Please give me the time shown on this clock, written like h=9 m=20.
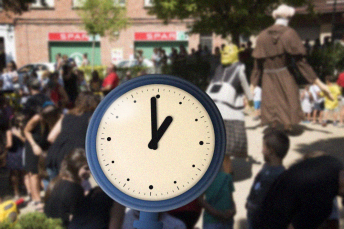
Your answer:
h=12 m=59
